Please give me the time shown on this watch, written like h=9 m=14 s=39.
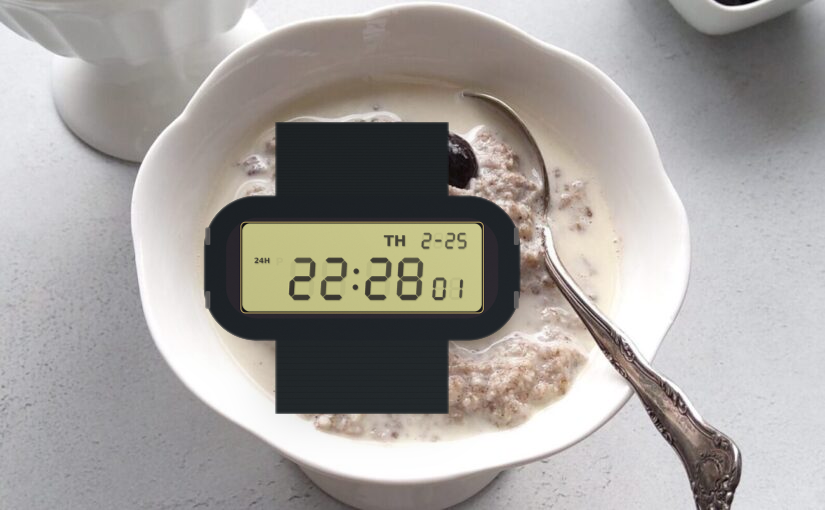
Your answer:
h=22 m=28 s=1
